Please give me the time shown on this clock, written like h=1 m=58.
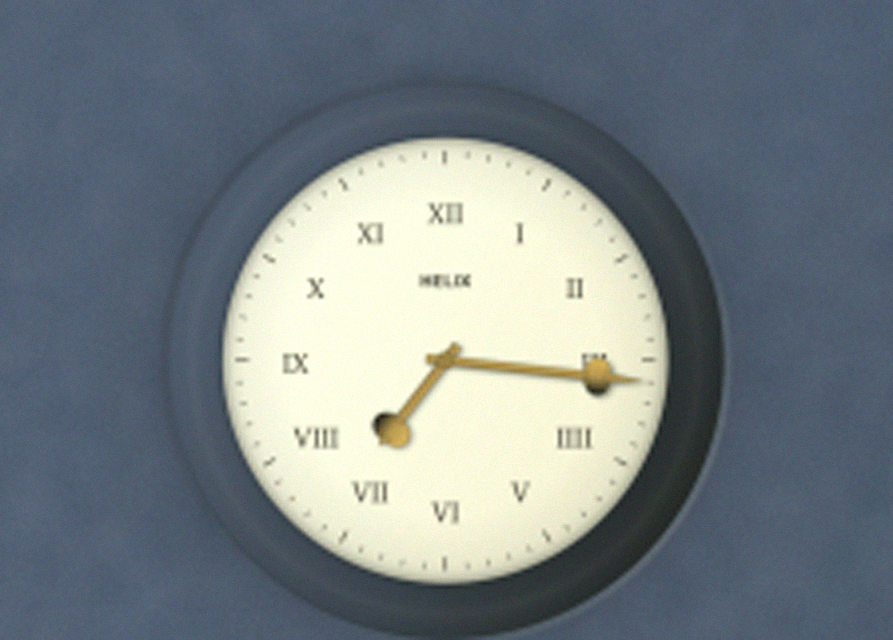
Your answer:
h=7 m=16
